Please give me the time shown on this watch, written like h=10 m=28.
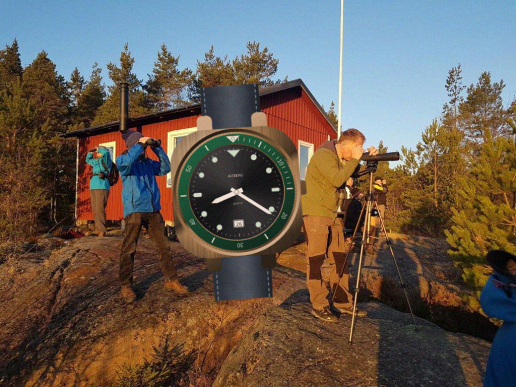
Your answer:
h=8 m=21
